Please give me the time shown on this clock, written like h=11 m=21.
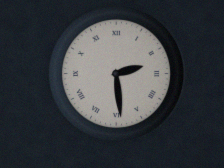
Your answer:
h=2 m=29
